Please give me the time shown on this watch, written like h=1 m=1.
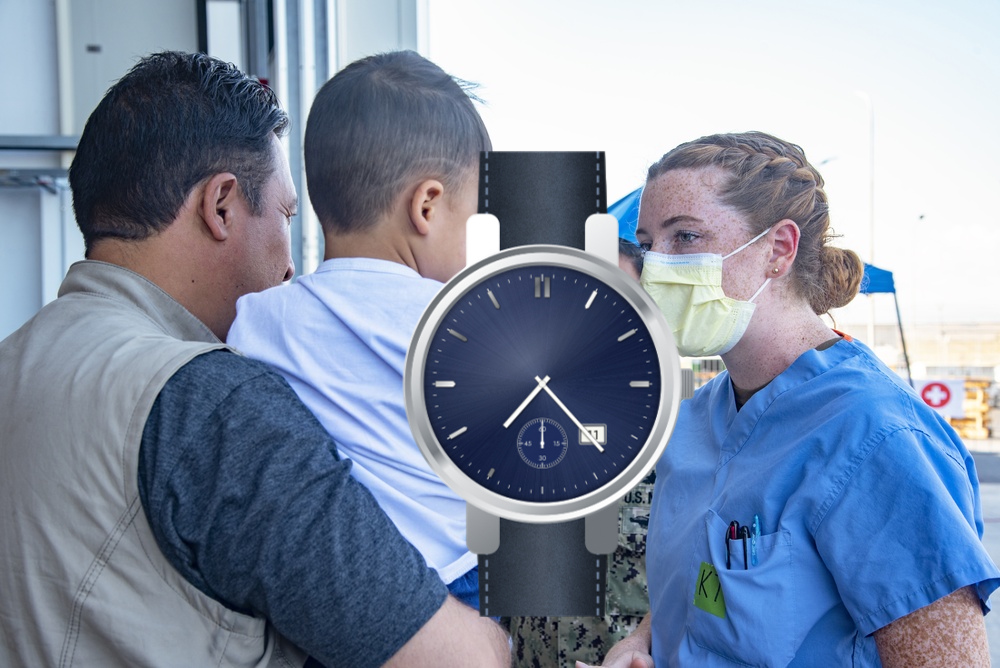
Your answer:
h=7 m=23
